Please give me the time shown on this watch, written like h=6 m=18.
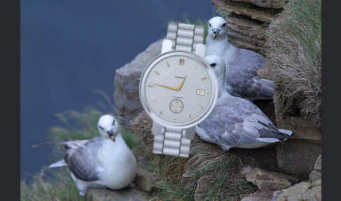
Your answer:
h=12 m=46
